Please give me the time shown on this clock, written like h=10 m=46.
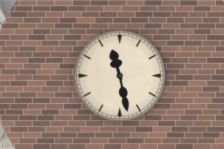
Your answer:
h=11 m=28
